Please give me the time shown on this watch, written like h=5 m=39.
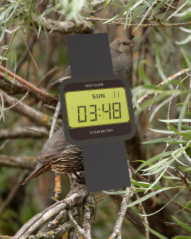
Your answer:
h=3 m=48
